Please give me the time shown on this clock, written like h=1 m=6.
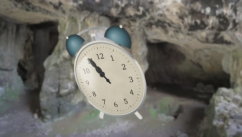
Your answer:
h=10 m=55
